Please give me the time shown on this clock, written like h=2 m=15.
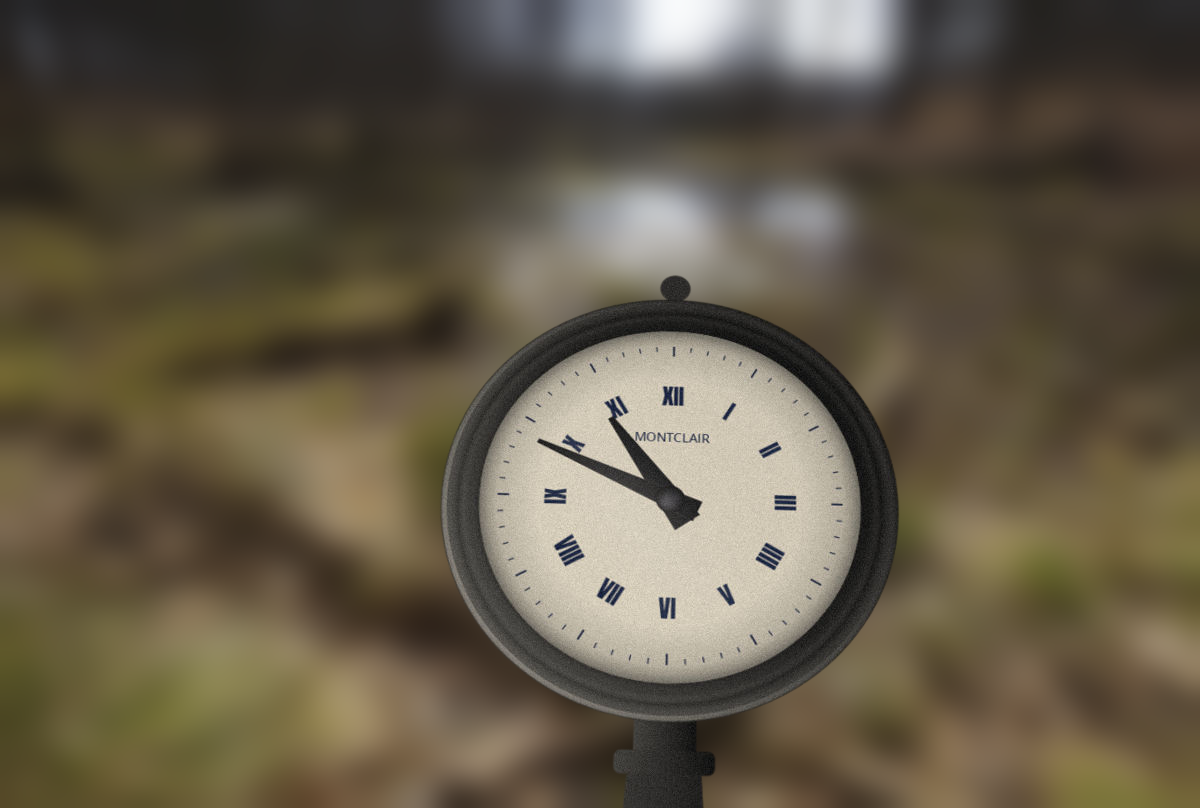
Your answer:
h=10 m=49
